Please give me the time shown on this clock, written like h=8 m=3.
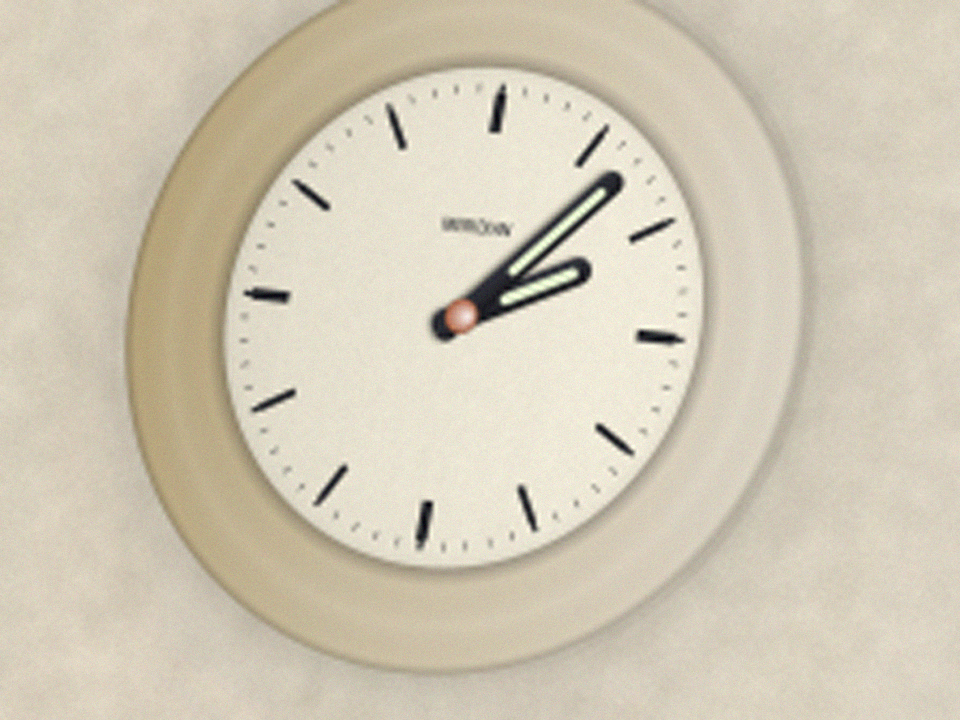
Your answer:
h=2 m=7
